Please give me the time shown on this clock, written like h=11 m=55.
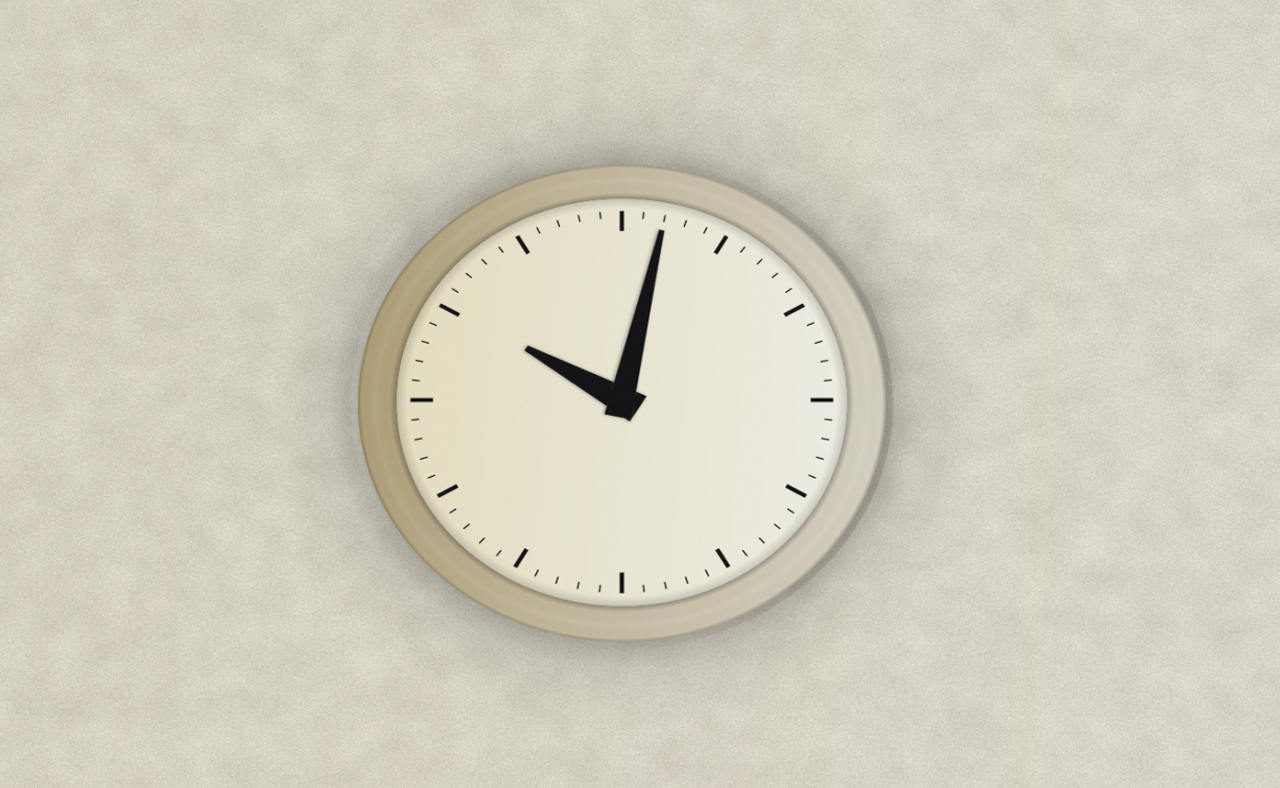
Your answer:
h=10 m=2
